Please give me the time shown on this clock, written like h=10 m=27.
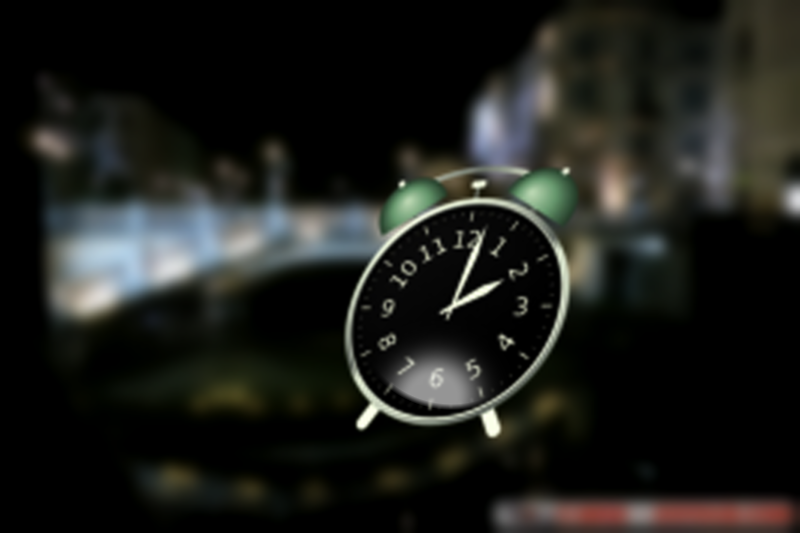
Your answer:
h=2 m=2
